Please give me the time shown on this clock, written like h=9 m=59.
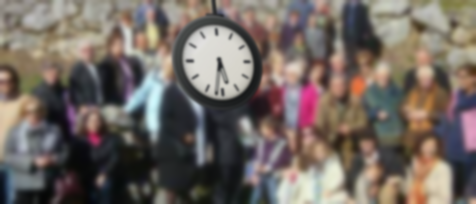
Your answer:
h=5 m=32
